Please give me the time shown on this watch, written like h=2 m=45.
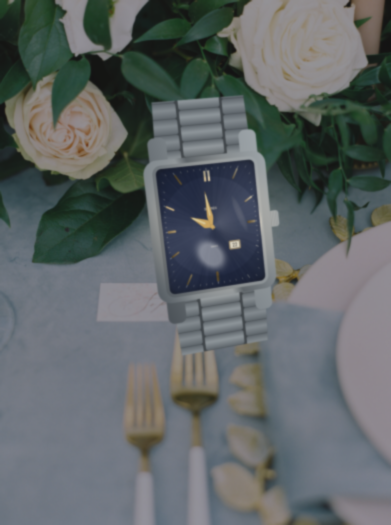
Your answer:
h=9 m=59
